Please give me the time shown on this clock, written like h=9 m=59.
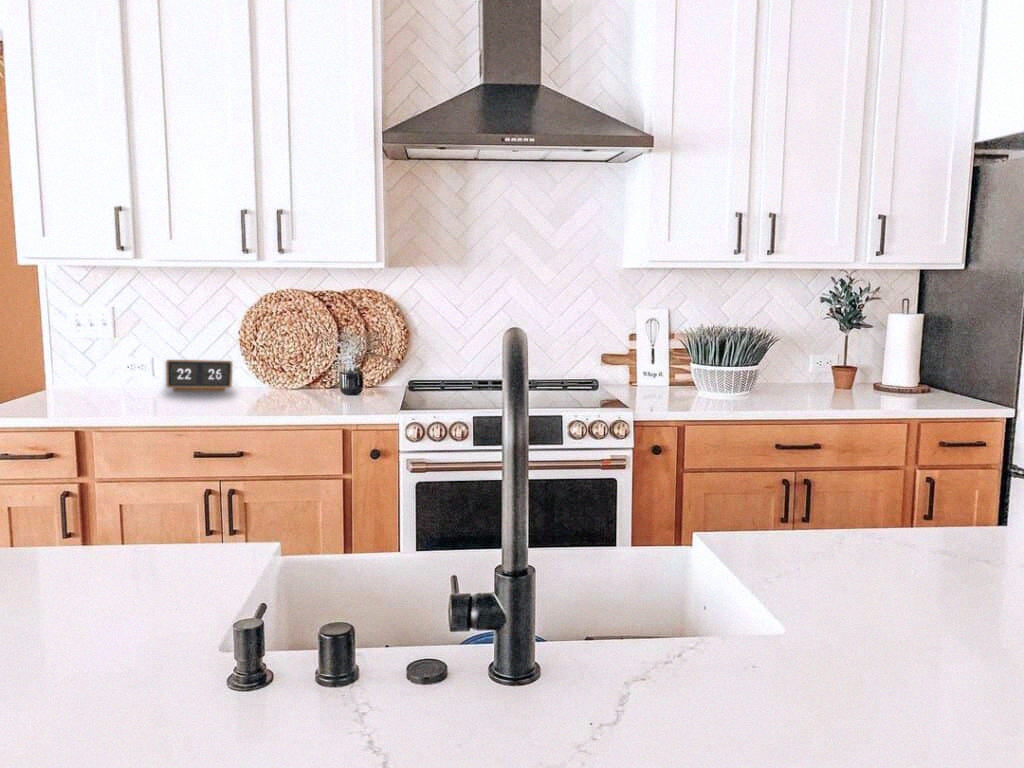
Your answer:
h=22 m=26
